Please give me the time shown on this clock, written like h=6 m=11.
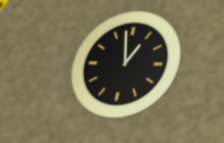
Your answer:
h=12 m=58
